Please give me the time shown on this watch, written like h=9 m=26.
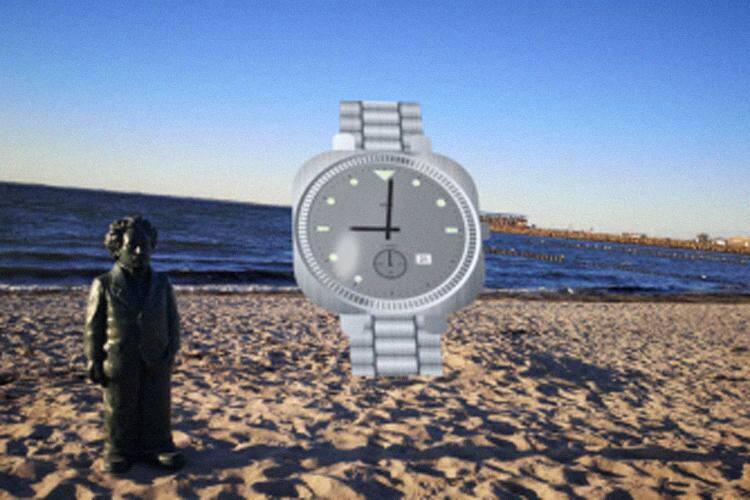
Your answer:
h=9 m=1
